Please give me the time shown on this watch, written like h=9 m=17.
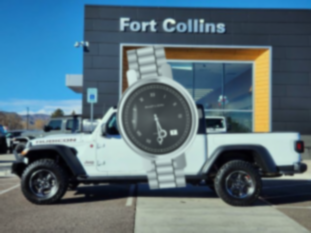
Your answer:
h=5 m=30
